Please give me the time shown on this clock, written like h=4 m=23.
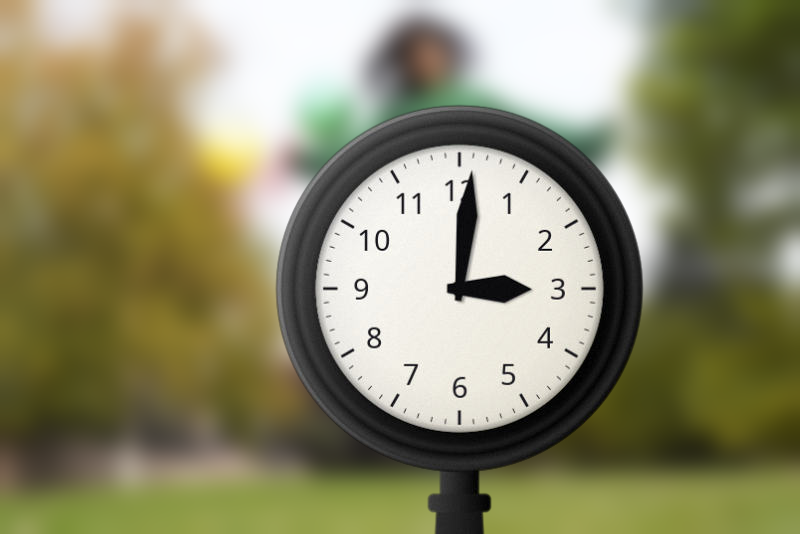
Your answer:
h=3 m=1
